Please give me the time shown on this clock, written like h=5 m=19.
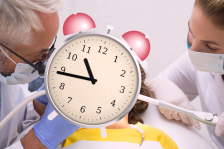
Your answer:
h=10 m=44
